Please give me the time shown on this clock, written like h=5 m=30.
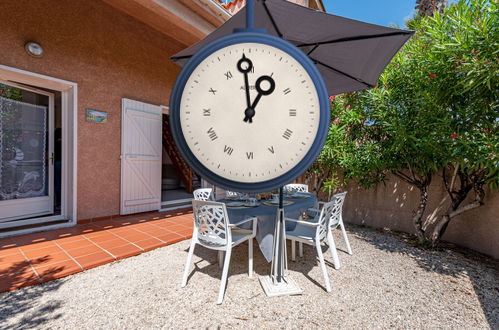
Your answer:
h=12 m=59
